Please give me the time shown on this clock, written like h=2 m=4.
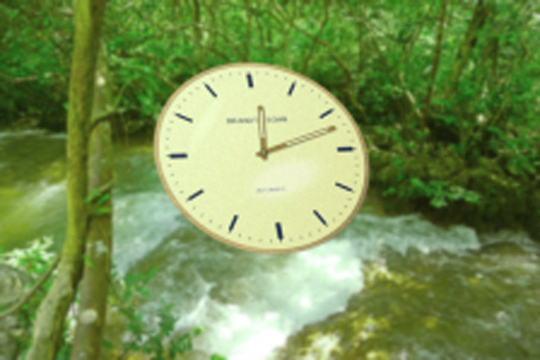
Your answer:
h=12 m=12
